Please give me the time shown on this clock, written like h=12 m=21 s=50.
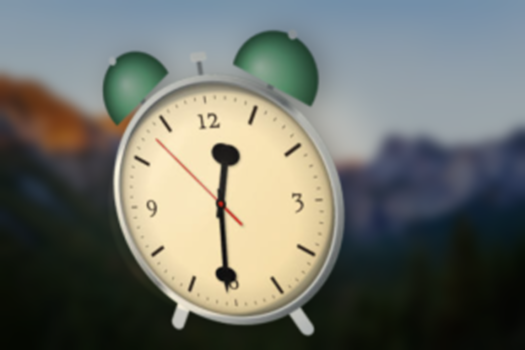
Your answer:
h=12 m=30 s=53
